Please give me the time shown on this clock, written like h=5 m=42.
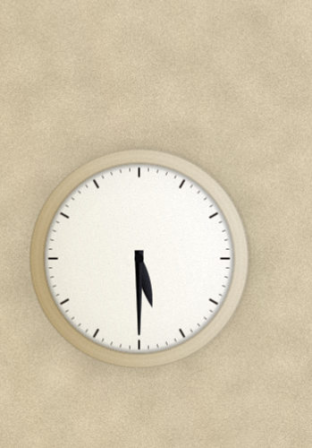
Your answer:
h=5 m=30
